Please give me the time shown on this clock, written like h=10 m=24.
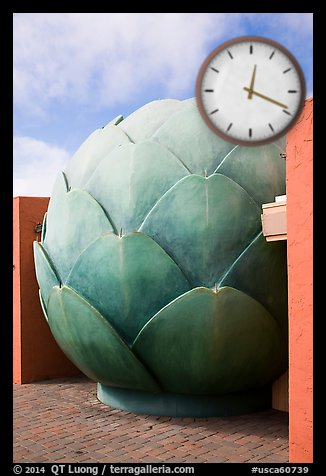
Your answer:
h=12 m=19
